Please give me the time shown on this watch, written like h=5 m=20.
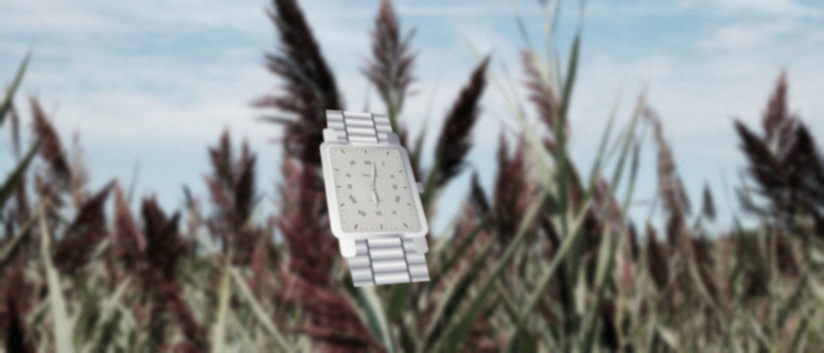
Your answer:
h=6 m=2
